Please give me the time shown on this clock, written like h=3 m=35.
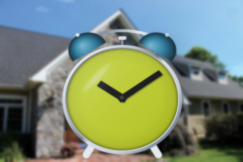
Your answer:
h=10 m=9
